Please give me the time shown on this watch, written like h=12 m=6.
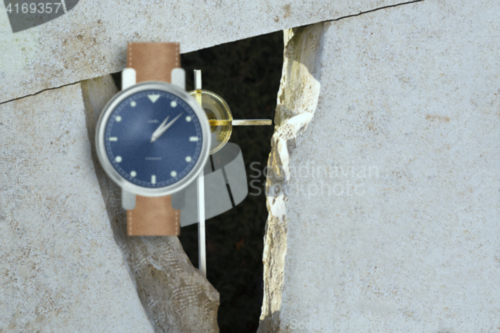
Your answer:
h=1 m=8
